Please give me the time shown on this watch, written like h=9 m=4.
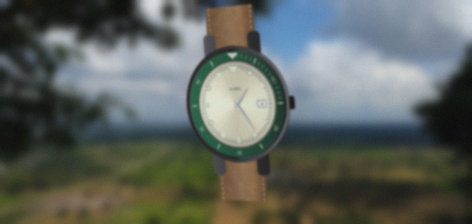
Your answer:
h=1 m=24
